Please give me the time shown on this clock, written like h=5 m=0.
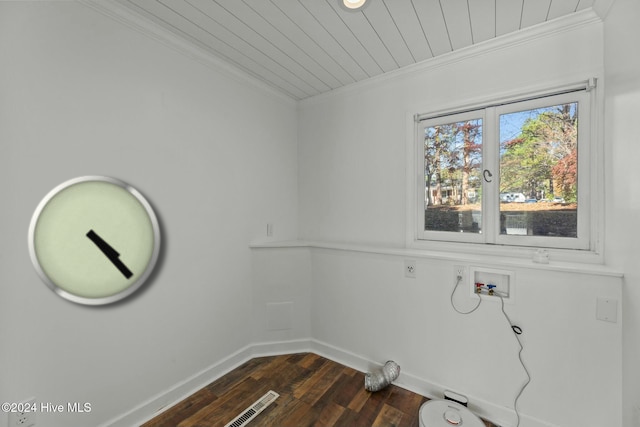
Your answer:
h=4 m=23
